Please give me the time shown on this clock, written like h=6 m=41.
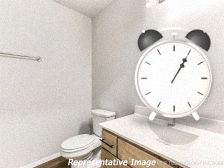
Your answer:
h=1 m=5
